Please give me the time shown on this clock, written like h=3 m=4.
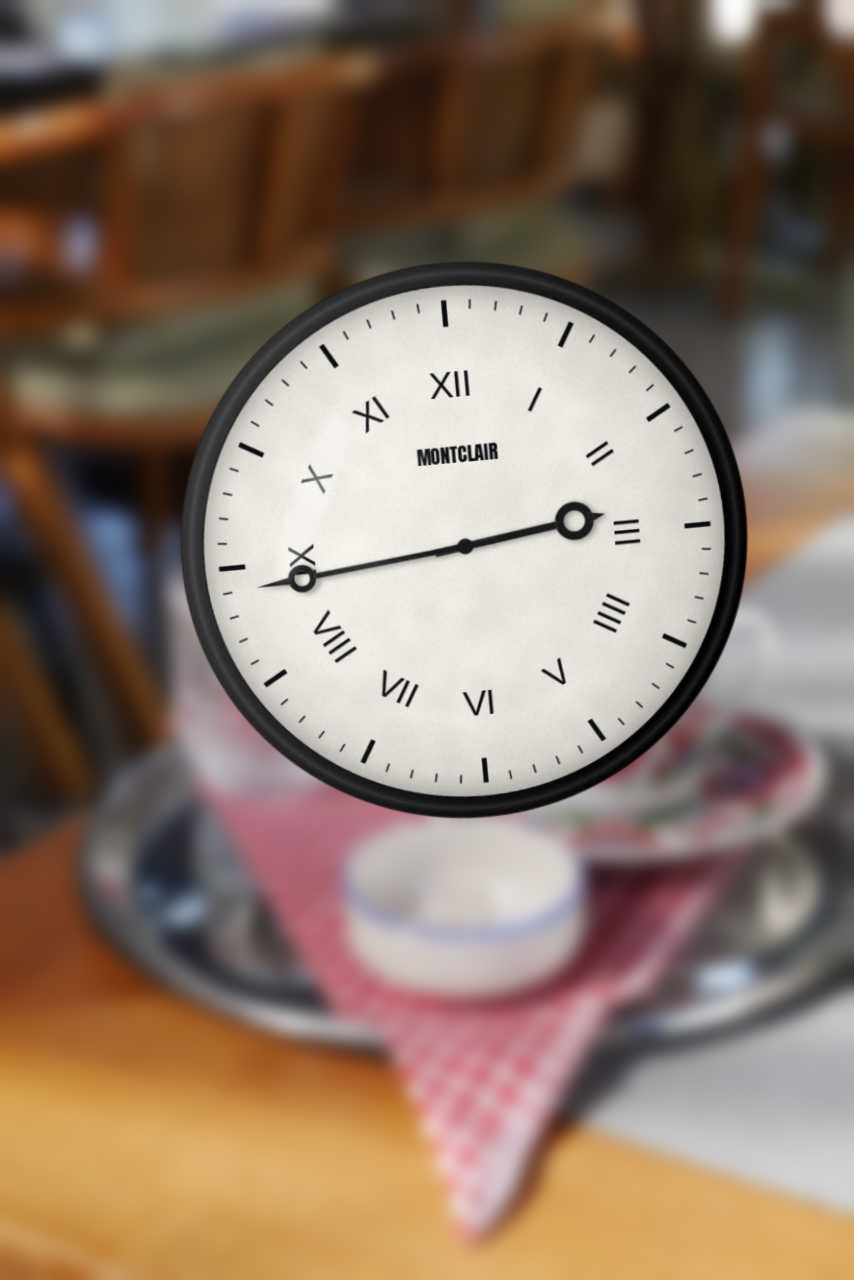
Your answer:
h=2 m=44
